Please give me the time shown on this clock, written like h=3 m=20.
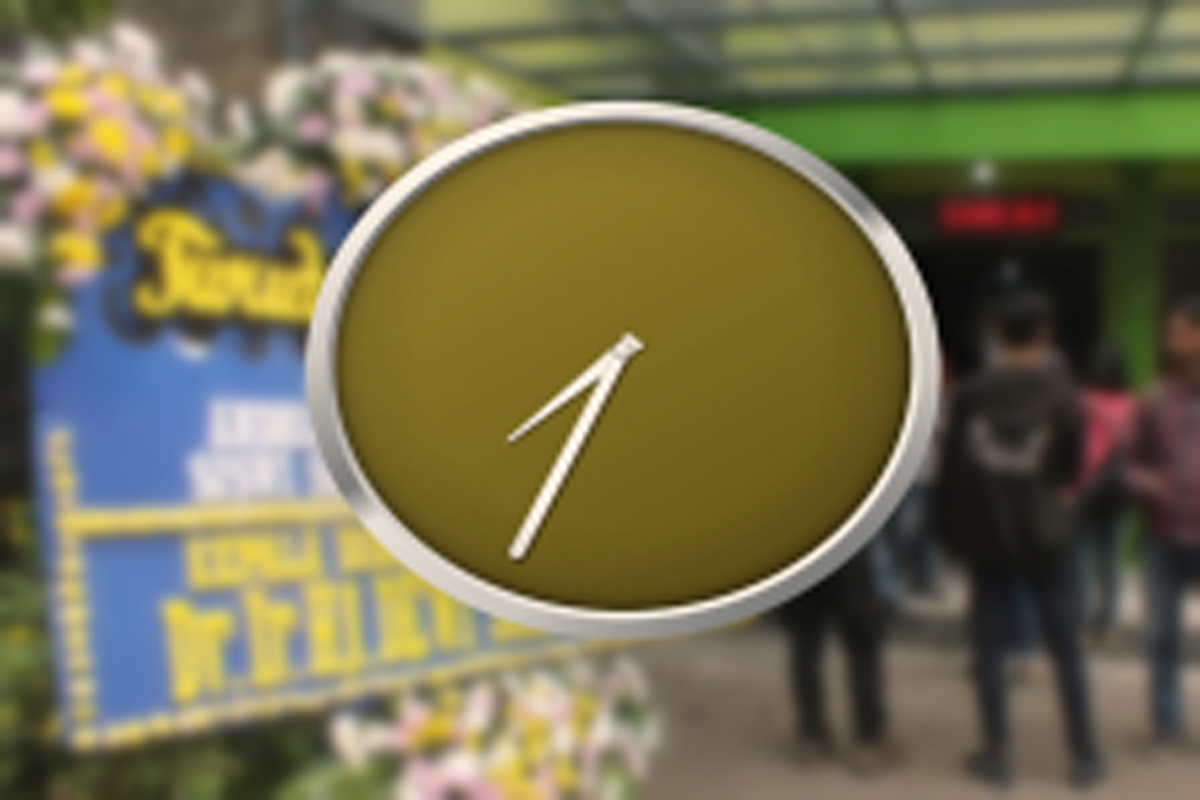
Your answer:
h=7 m=34
